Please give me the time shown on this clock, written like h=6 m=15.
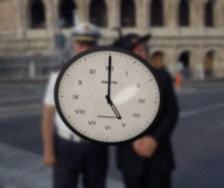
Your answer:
h=5 m=0
